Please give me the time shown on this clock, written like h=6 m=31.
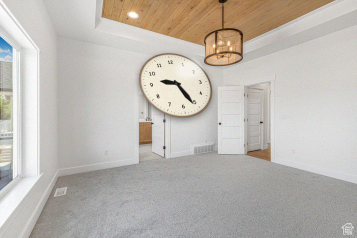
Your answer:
h=9 m=26
